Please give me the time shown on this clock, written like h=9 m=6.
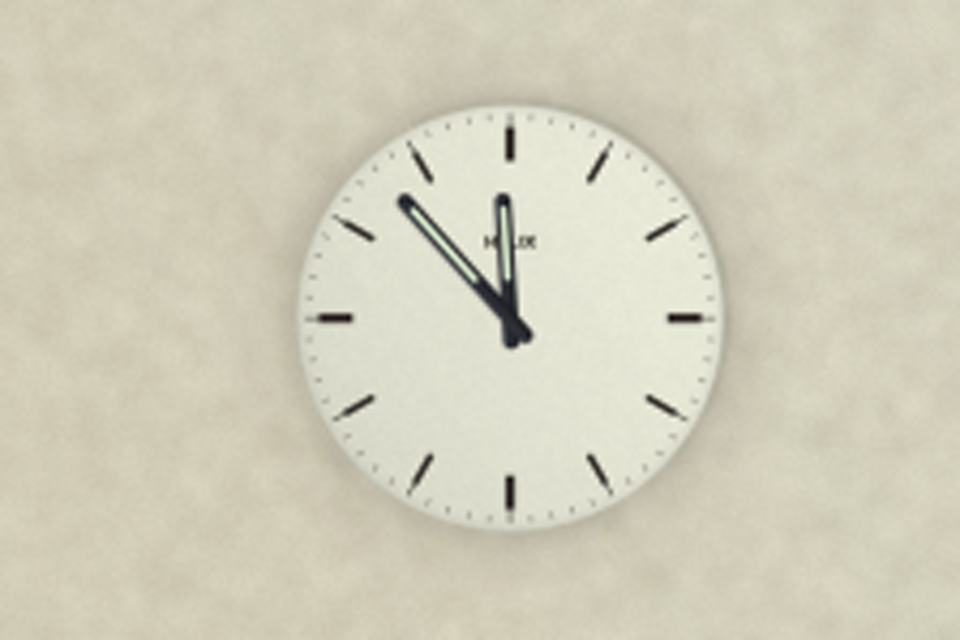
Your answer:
h=11 m=53
